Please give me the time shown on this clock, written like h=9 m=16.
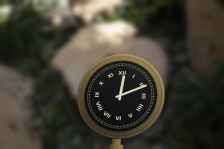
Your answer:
h=12 m=11
